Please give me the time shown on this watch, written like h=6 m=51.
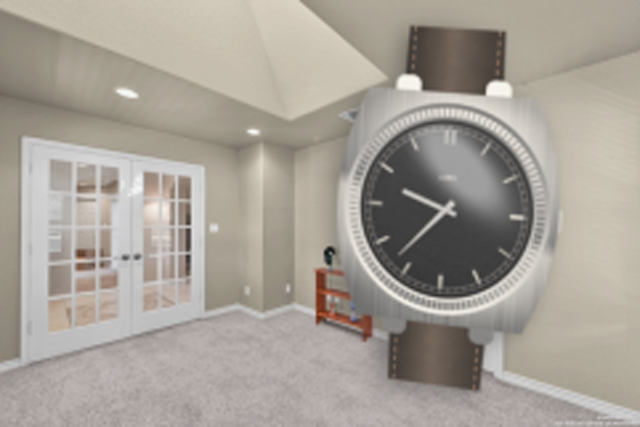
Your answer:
h=9 m=37
